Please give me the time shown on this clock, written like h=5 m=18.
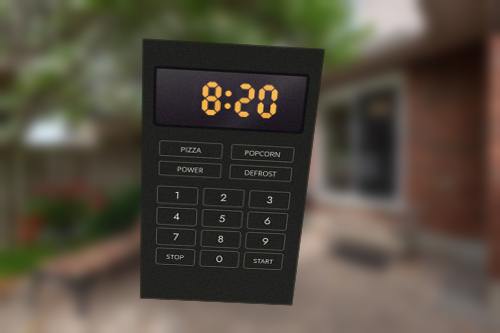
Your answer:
h=8 m=20
